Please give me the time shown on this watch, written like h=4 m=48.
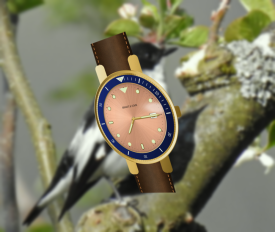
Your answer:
h=7 m=15
